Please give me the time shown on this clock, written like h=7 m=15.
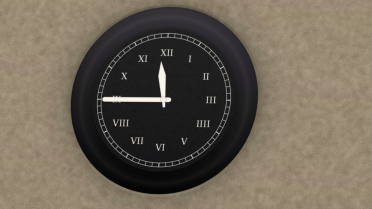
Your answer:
h=11 m=45
